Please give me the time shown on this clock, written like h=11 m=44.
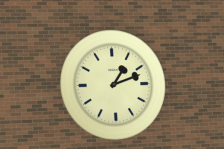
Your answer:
h=1 m=12
